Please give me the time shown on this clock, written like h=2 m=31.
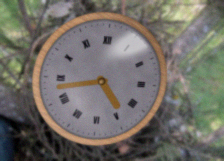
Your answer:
h=4 m=43
